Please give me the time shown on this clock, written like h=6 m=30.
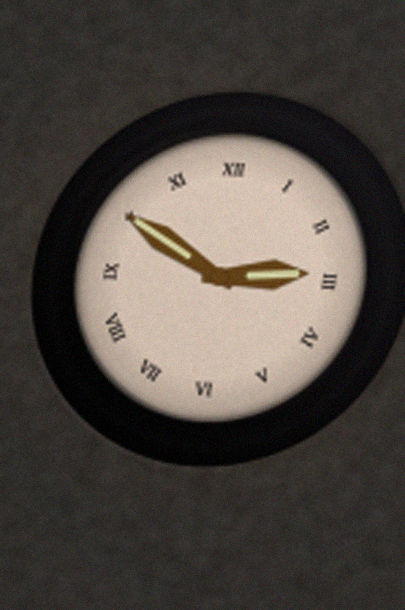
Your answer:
h=2 m=50
